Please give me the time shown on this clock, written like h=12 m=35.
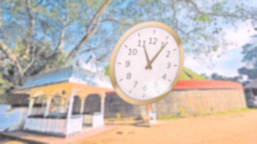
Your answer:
h=11 m=6
